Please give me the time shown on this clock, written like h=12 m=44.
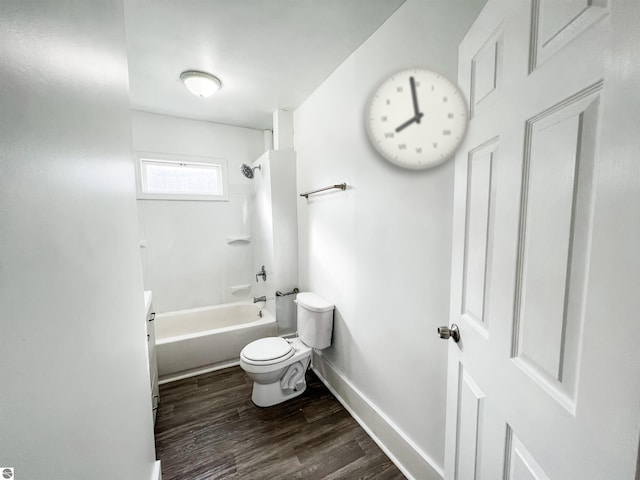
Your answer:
h=7 m=59
